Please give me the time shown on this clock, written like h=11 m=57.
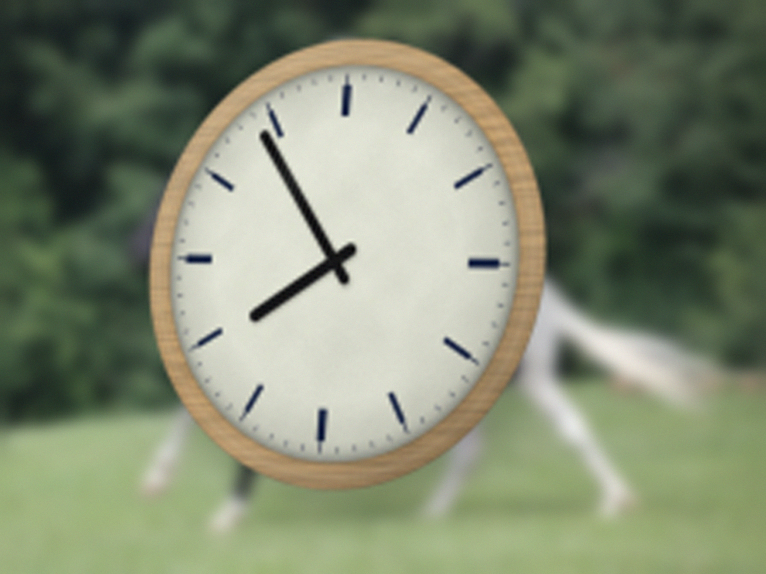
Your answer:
h=7 m=54
